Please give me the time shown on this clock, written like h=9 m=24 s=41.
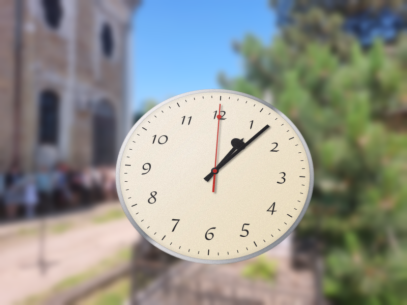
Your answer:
h=1 m=7 s=0
